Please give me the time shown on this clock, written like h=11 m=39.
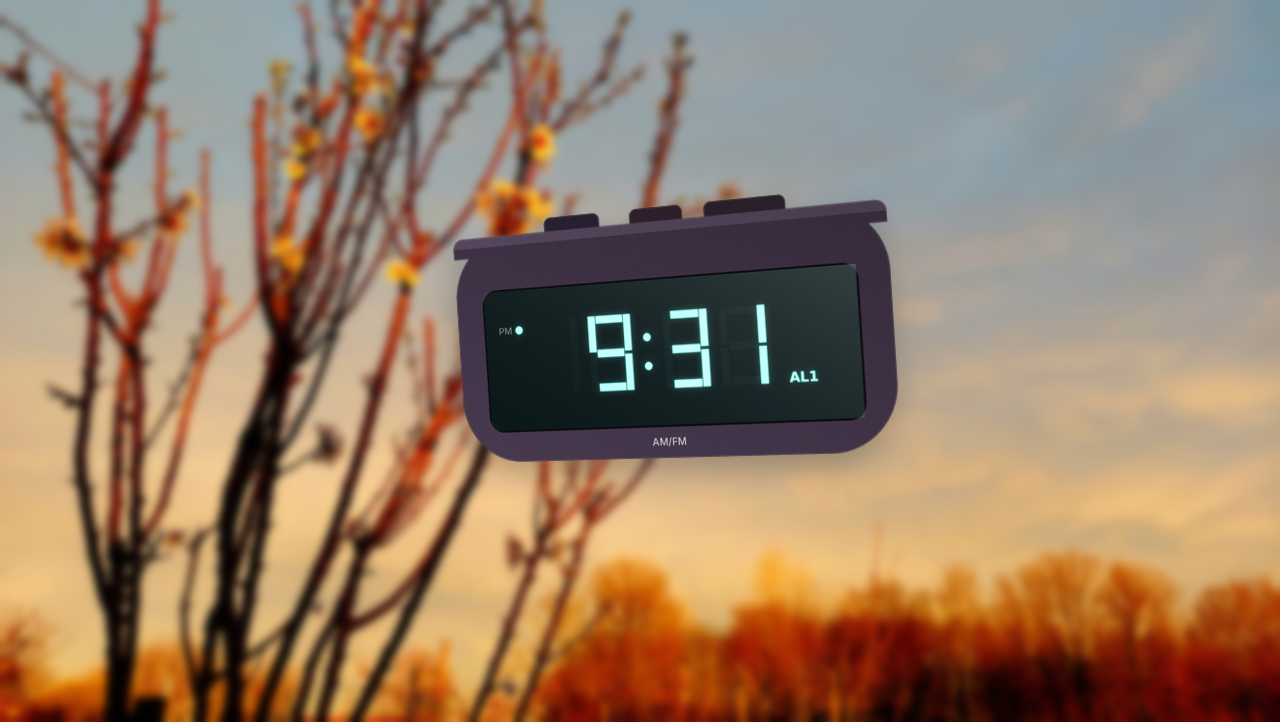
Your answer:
h=9 m=31
